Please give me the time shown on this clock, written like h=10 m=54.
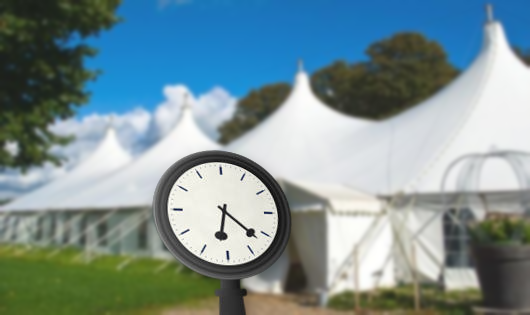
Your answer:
h=6 m=22
